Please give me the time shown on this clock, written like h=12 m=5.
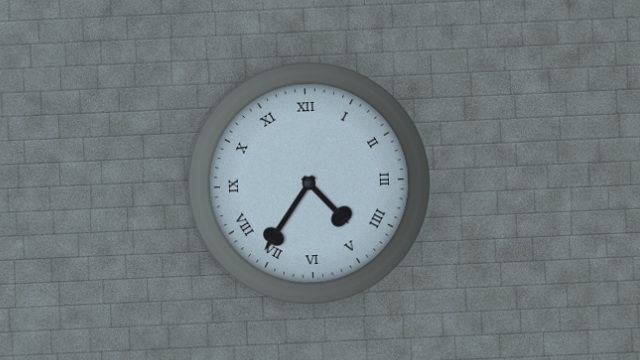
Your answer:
h=4 m=36
